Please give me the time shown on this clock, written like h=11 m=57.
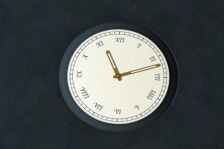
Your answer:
h=11 m=12
